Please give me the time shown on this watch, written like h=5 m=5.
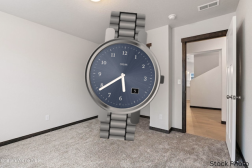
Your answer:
h=5 m=39
